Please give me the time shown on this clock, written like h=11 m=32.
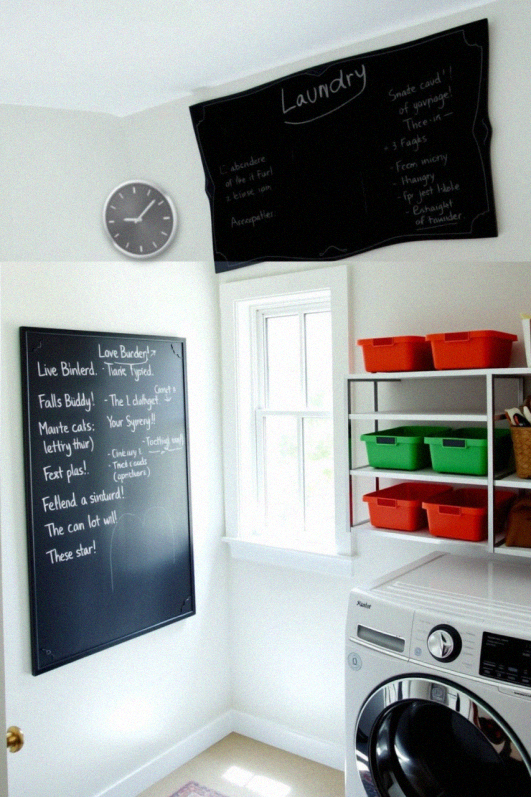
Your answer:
h=9 m=8
